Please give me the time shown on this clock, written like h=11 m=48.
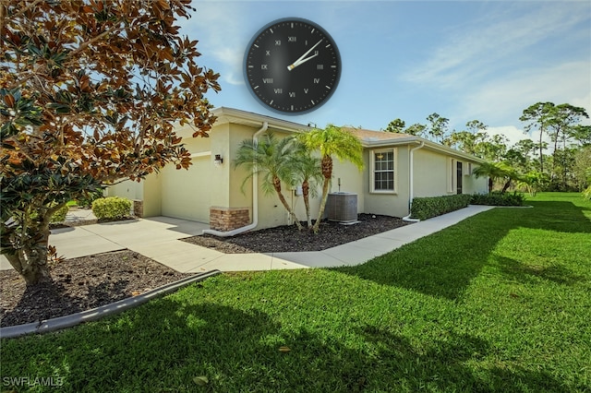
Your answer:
h=2 m=8
